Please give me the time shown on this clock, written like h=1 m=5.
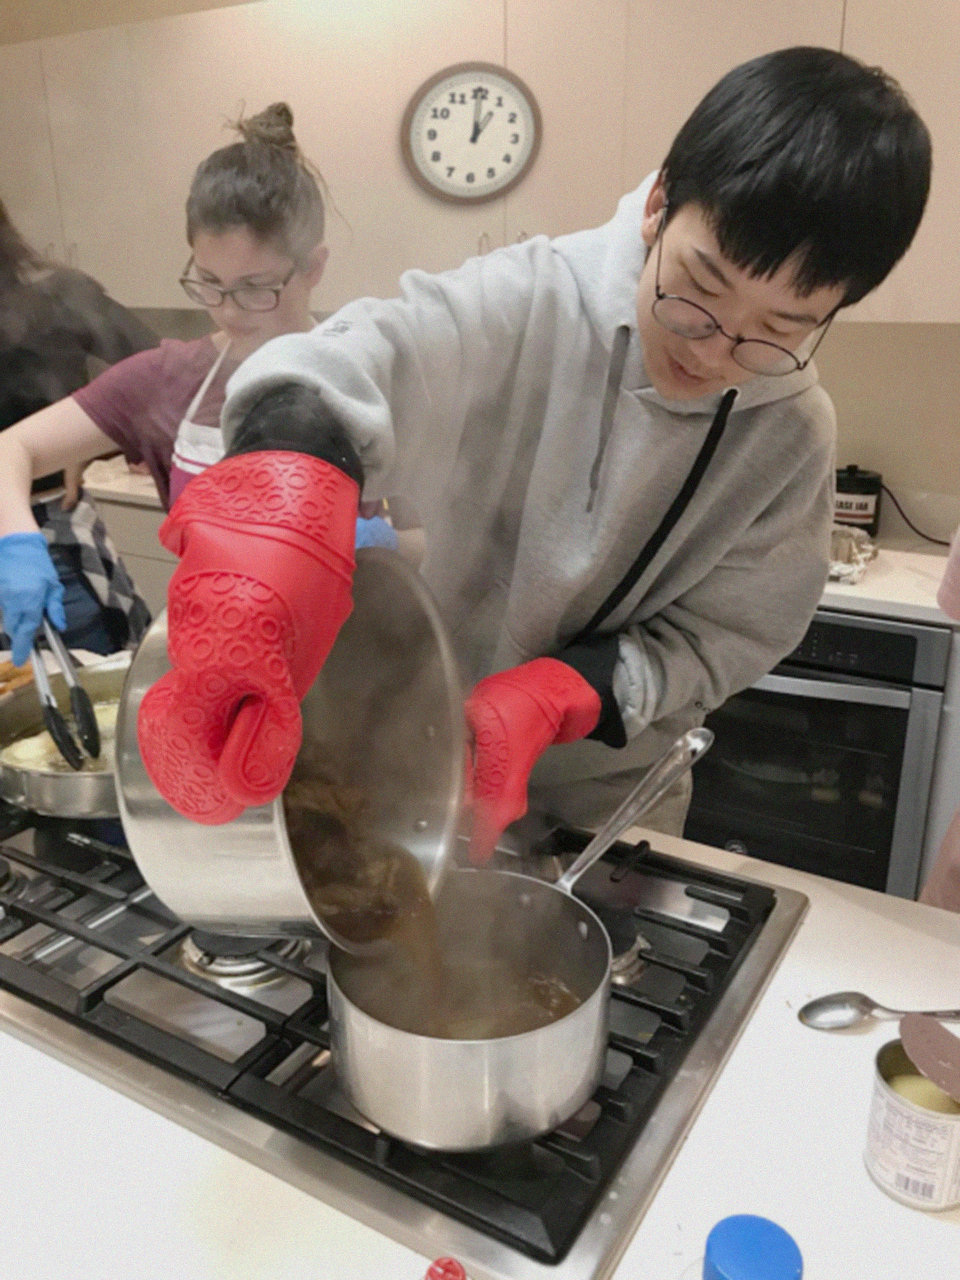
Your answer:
h=1 m=0
